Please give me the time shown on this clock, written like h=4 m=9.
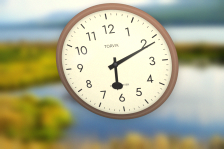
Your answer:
h=6 m=11
